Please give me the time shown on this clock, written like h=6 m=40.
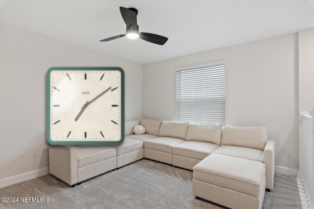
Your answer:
h=7 m=9
